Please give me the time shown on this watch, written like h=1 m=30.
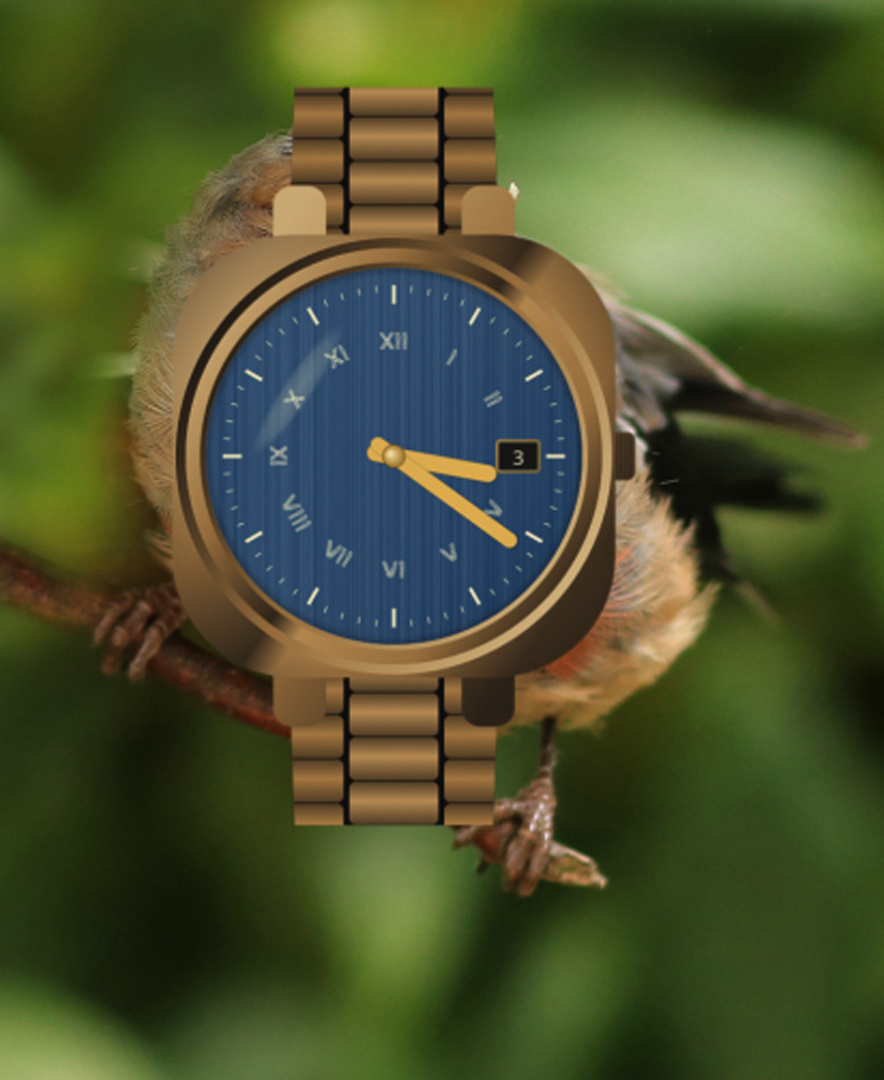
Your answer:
h=3 m=21
